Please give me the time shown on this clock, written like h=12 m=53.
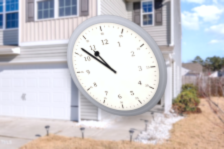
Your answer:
h=10 m=52
